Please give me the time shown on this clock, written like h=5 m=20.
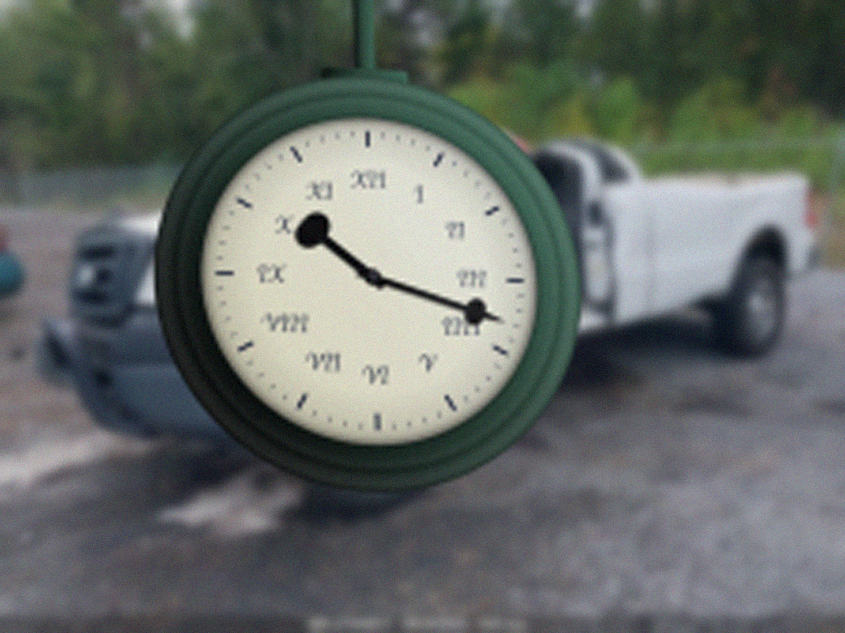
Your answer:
h=10 m=18
